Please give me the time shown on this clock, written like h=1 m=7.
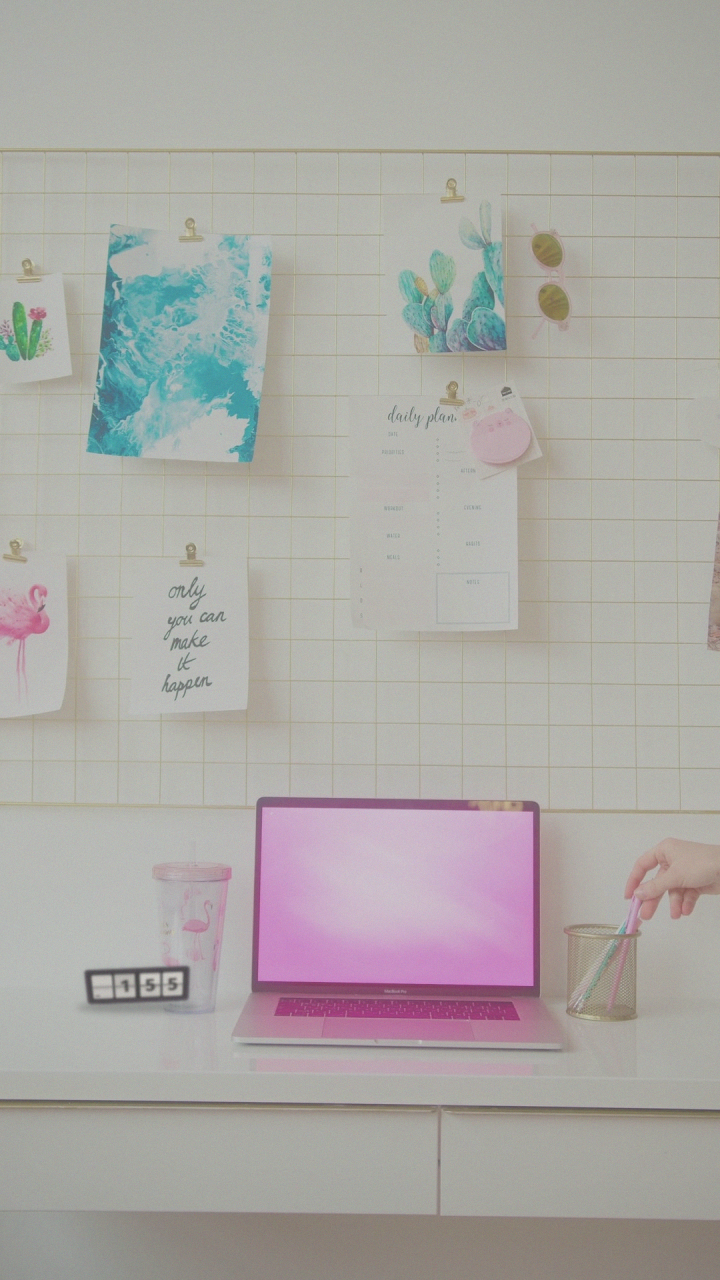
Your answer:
h=1 m=55
